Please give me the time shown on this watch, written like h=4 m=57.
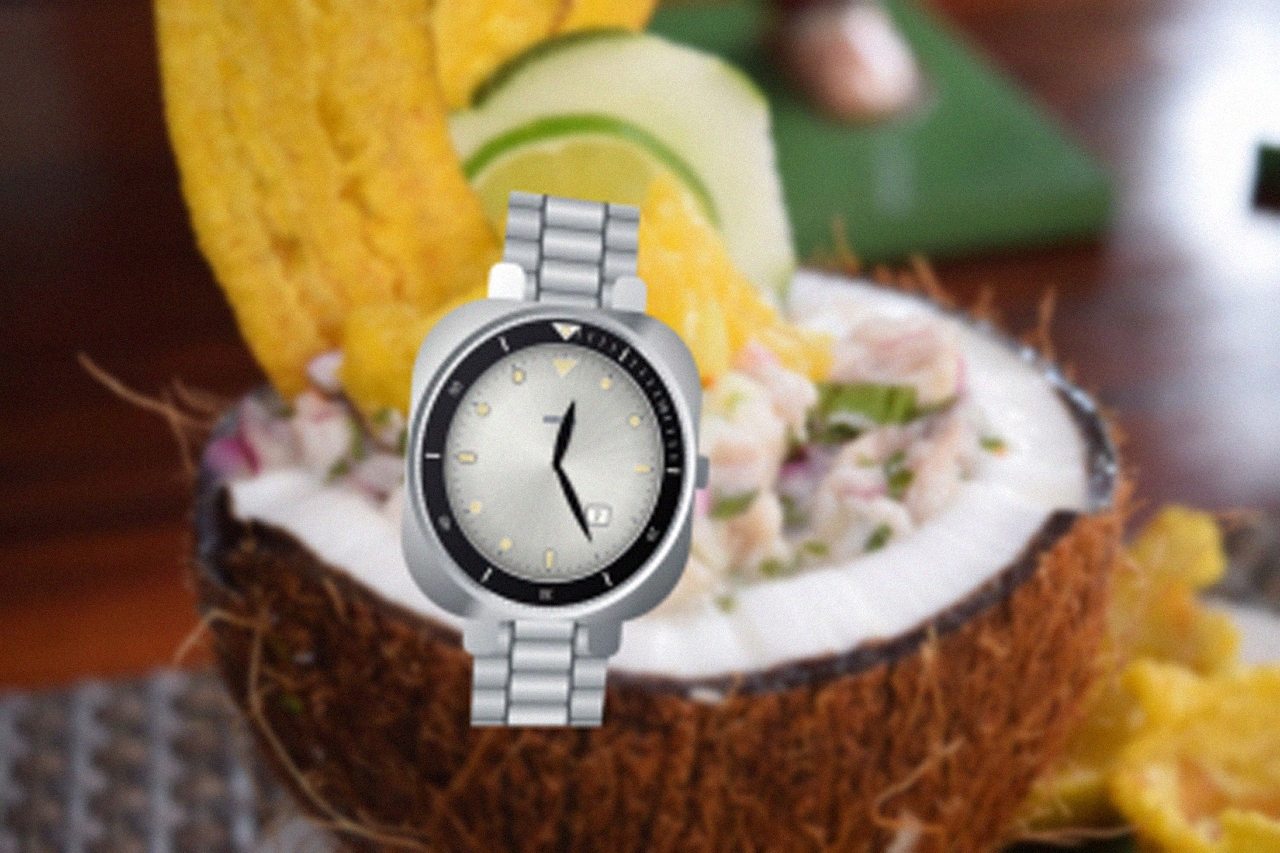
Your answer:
h=12 m=25
